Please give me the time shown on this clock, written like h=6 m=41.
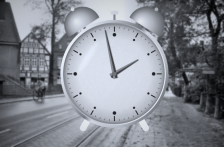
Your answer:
h=1 m=58
